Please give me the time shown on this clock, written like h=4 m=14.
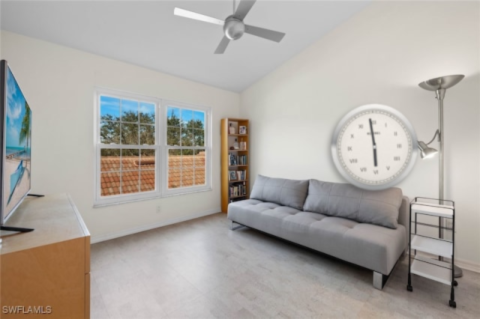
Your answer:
h=5 m=59
